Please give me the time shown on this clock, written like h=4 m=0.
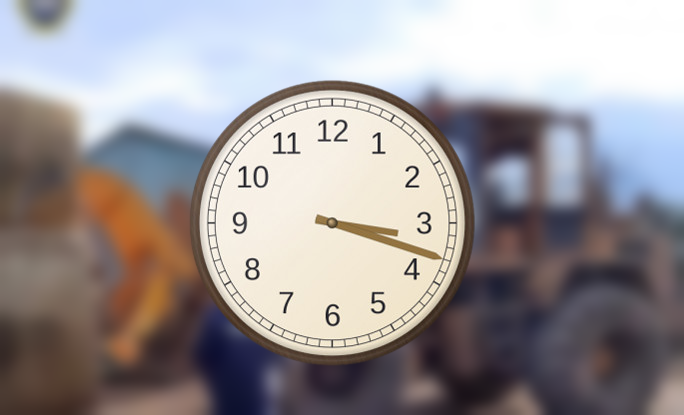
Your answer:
h=3 m=18
